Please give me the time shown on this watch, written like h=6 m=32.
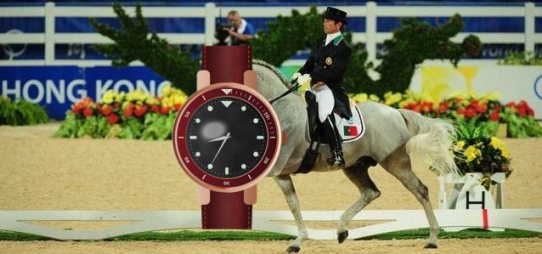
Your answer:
h=8 m=35
